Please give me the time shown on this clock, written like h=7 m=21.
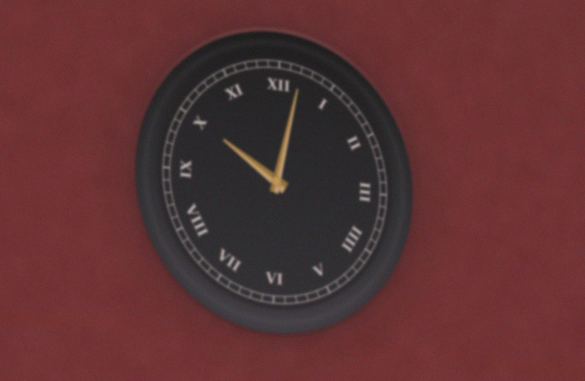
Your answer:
h=10 m=2
